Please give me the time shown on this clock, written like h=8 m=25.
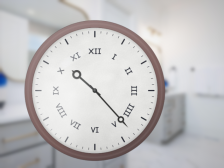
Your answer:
h=10 m=23
